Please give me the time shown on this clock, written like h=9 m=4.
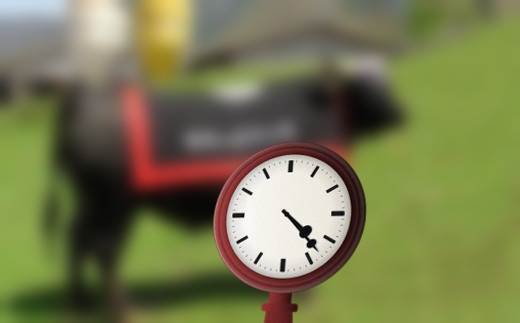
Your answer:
h=4 m=23
